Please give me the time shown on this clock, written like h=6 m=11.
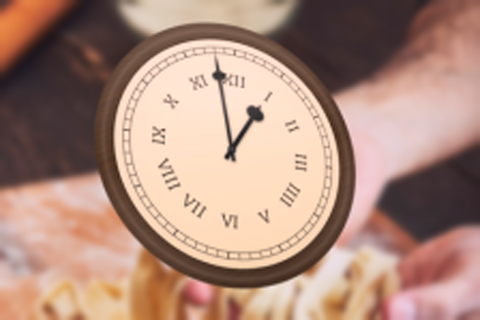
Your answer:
h=12 m=58
